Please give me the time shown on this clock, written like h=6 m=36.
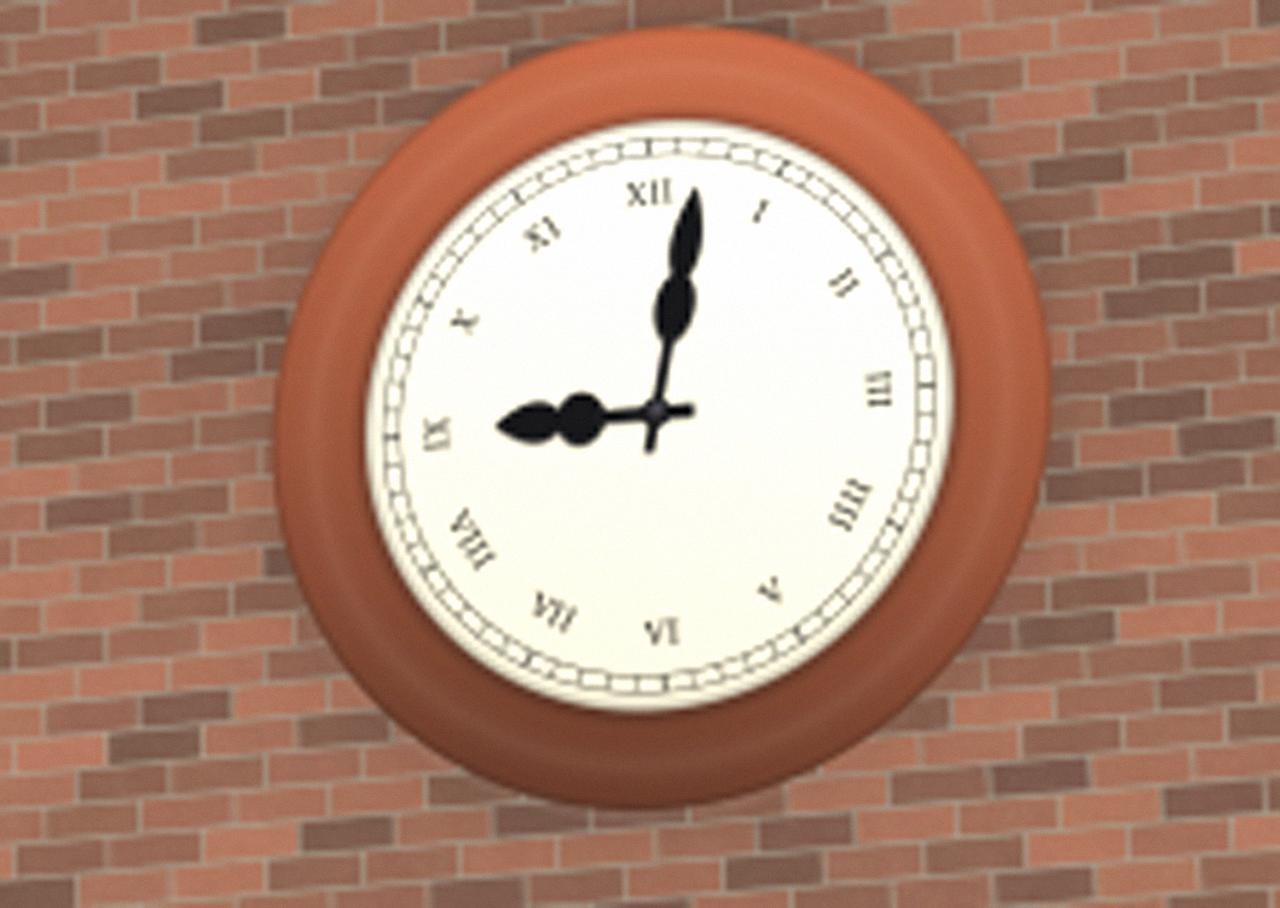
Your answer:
h=9 m=2
